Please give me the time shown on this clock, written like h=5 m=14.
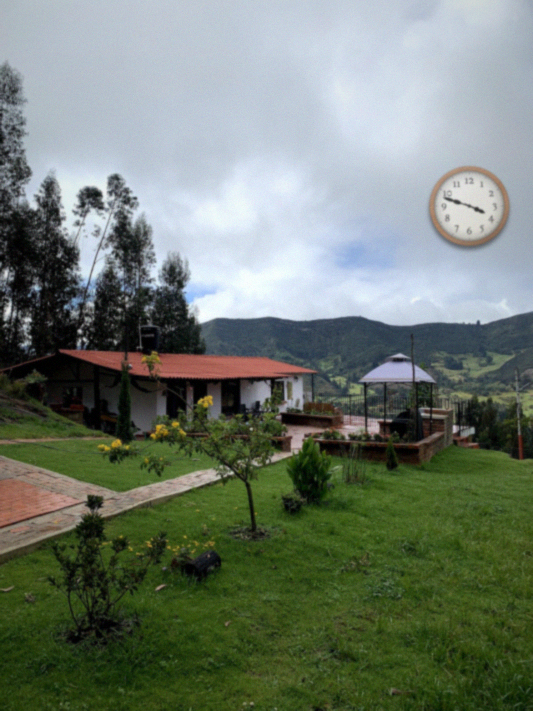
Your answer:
h=3 m=48
